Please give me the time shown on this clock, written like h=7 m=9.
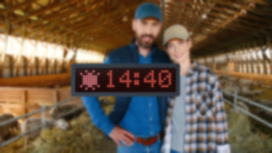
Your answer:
h=14 m=40
